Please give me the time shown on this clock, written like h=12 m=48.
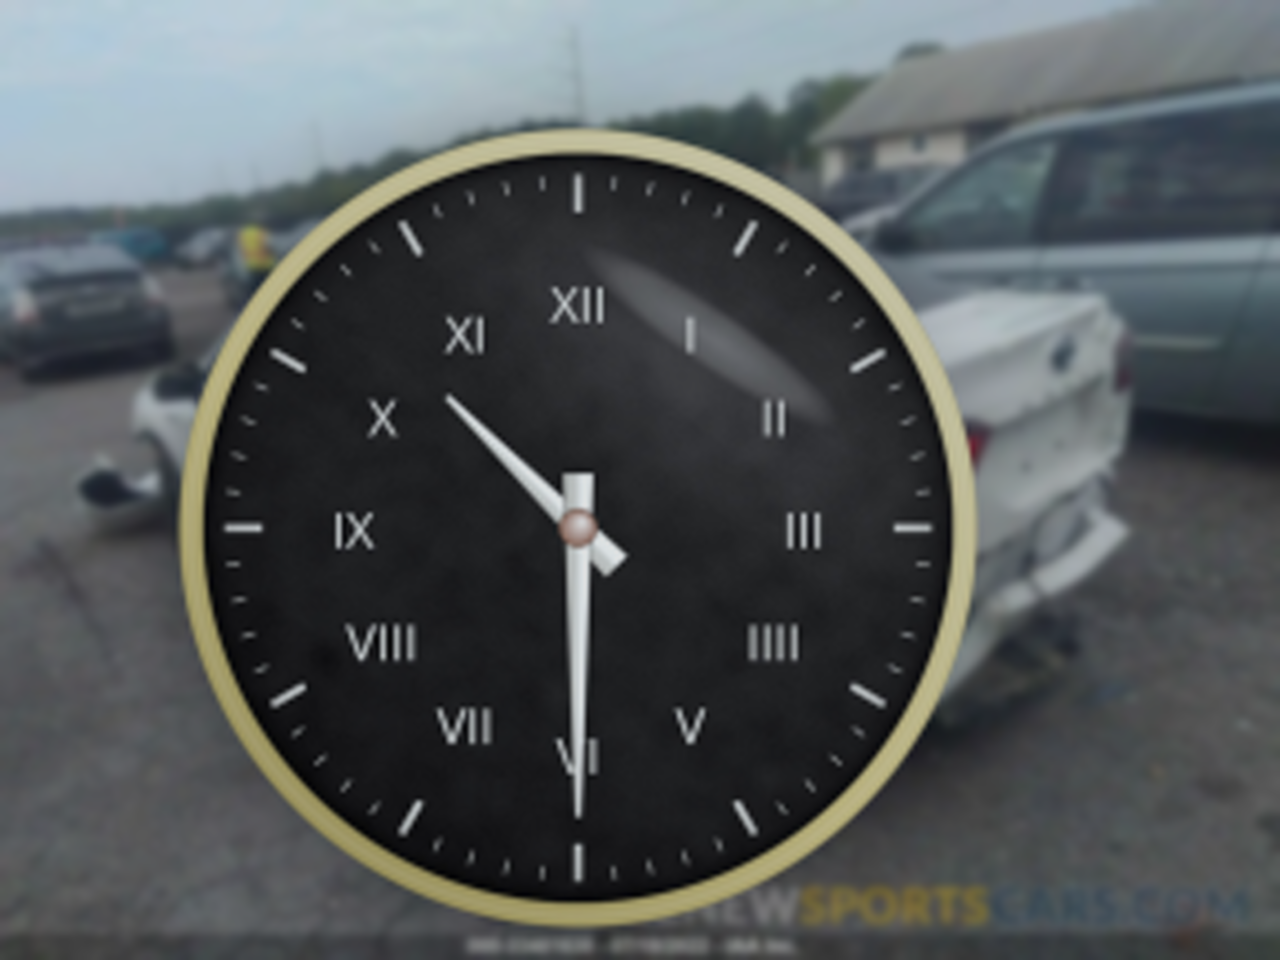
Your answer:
h=10 m=30
